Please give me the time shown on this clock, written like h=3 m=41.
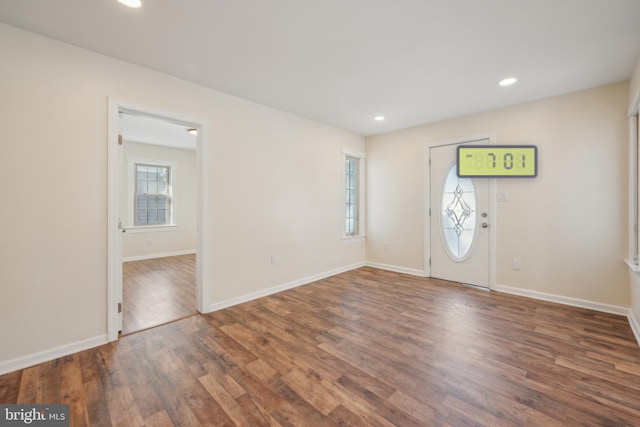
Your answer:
h=7 m=1
